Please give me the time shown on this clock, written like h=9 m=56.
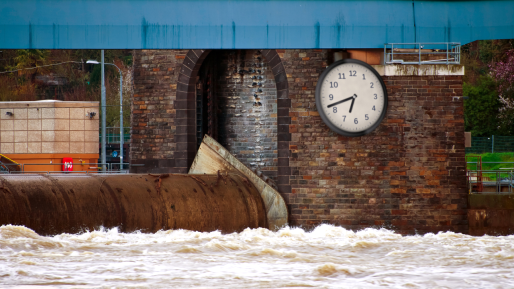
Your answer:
h=6 m=42
